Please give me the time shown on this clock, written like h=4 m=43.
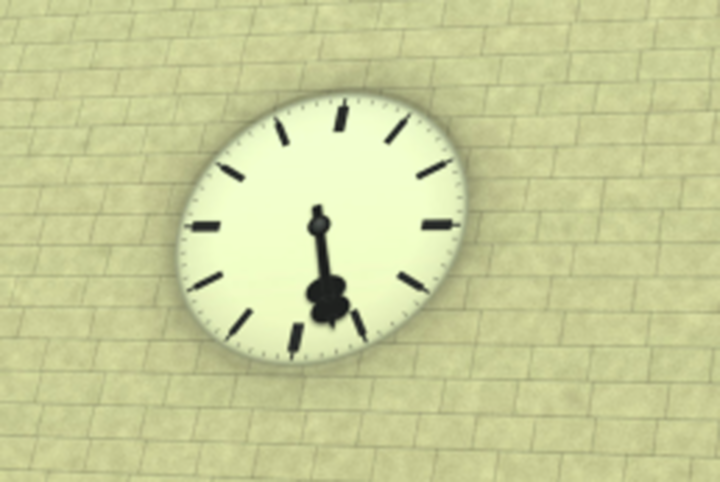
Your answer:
h=5 m=27
